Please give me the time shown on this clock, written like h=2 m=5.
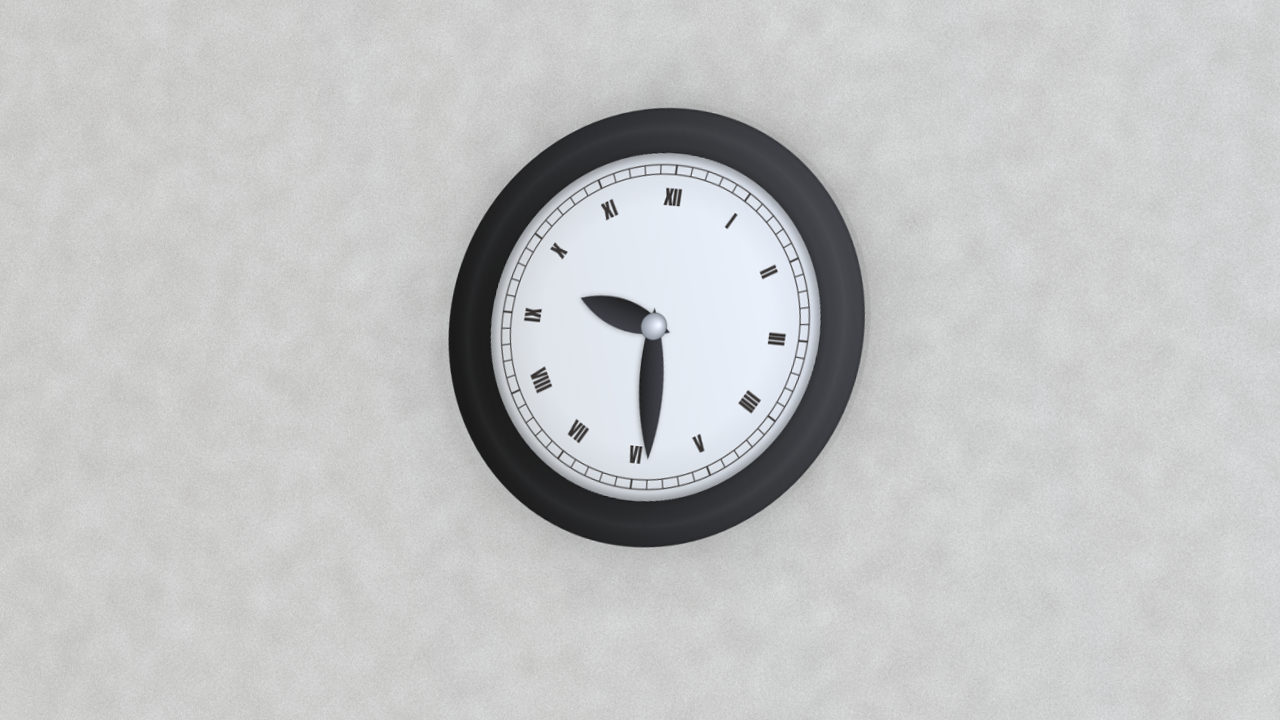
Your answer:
h=9 m=29
